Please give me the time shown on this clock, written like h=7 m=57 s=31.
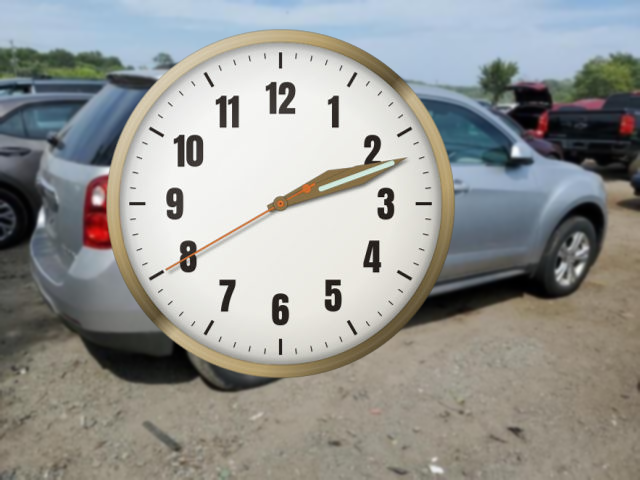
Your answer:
h=2 m=11 s=40
